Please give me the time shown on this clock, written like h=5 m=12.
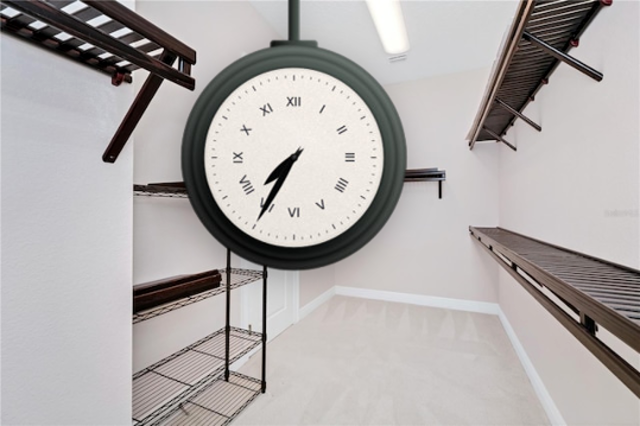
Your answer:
h=7 m=35
